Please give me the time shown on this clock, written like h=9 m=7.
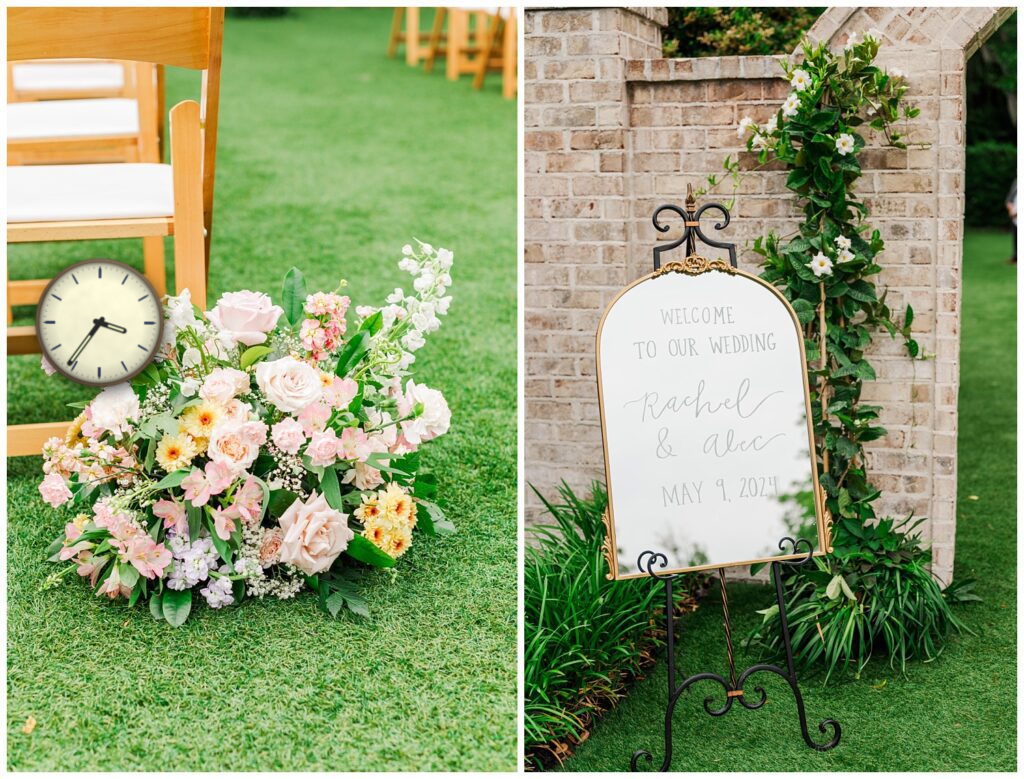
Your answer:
h=3 m=36
